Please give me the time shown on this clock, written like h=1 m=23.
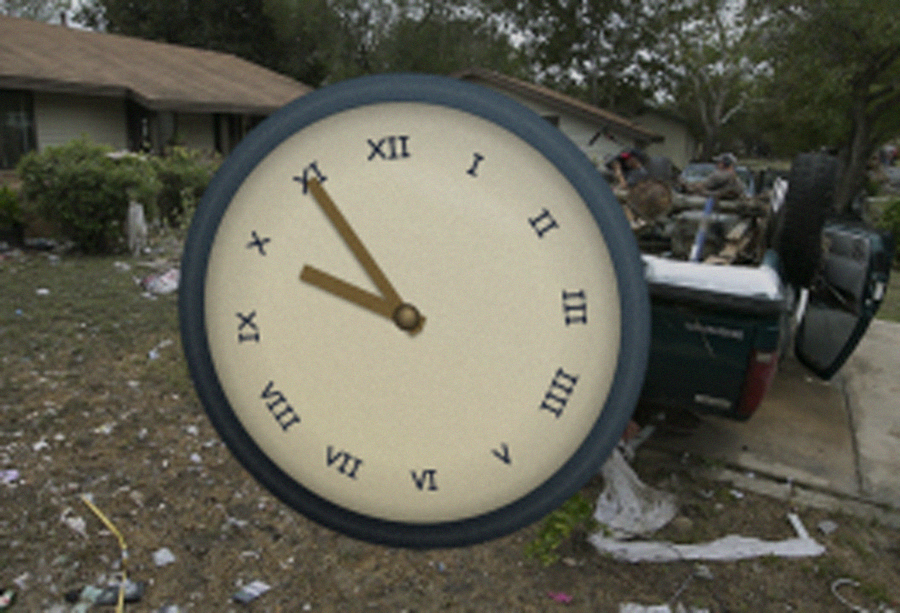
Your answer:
h=9 m=55
